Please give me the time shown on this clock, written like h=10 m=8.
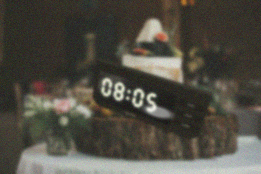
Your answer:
h=8 m=5
